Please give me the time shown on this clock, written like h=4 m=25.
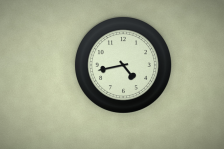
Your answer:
h=4 m=43
